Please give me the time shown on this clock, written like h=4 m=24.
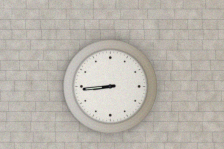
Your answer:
h=8 m=44
